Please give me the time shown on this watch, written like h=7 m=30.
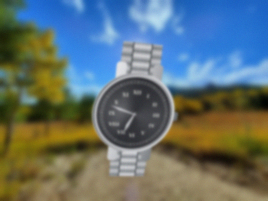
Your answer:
h=6 m=48
